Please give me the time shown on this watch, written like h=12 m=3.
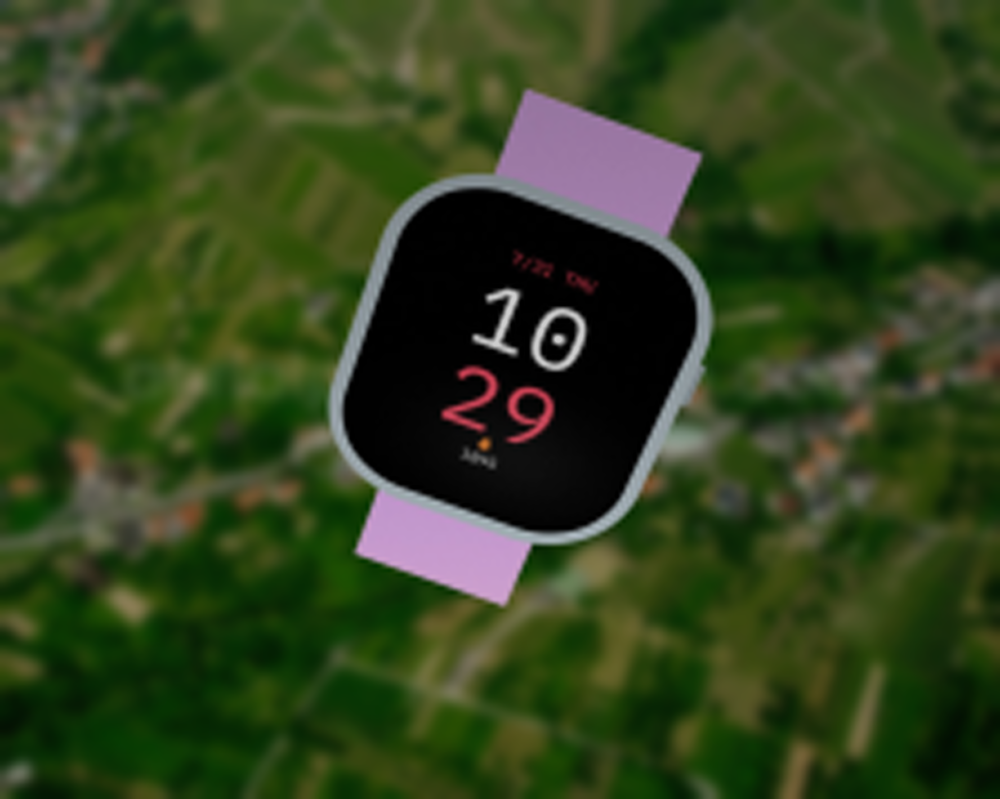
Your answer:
h=10 m=29
